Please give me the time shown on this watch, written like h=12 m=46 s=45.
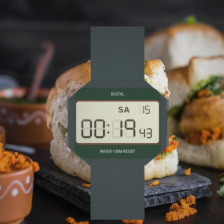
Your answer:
h=0 m=19 s=43
